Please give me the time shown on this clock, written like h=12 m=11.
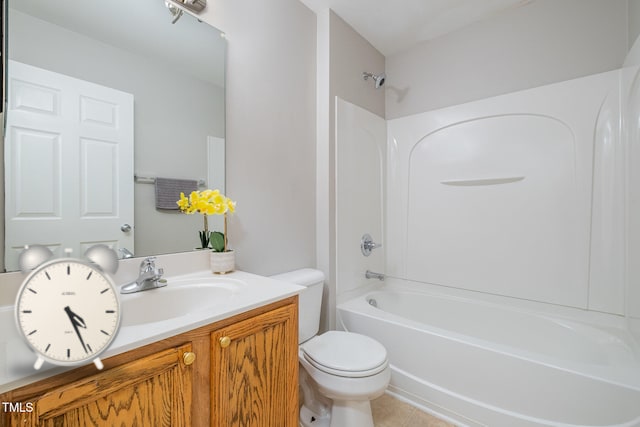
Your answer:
h=4 m=26
